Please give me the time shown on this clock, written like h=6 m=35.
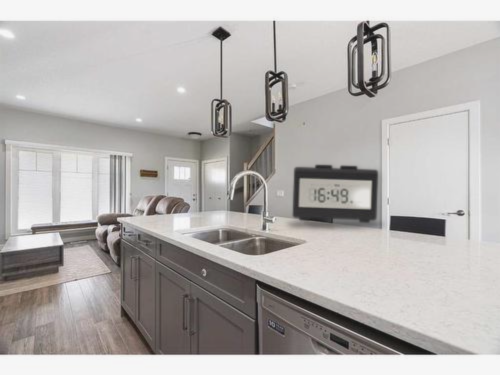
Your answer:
h=16 m=49
